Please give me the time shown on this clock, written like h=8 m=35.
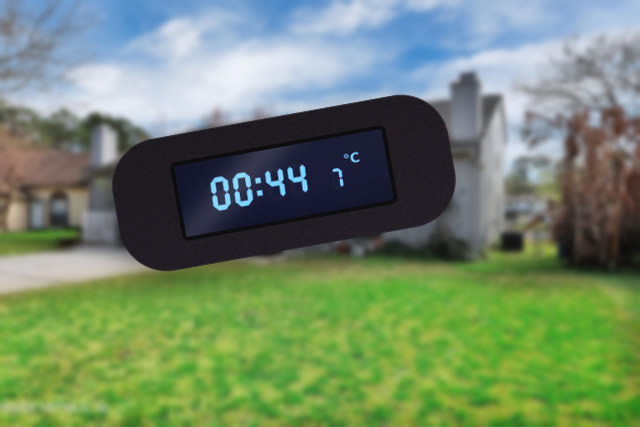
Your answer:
h=0 m=44
